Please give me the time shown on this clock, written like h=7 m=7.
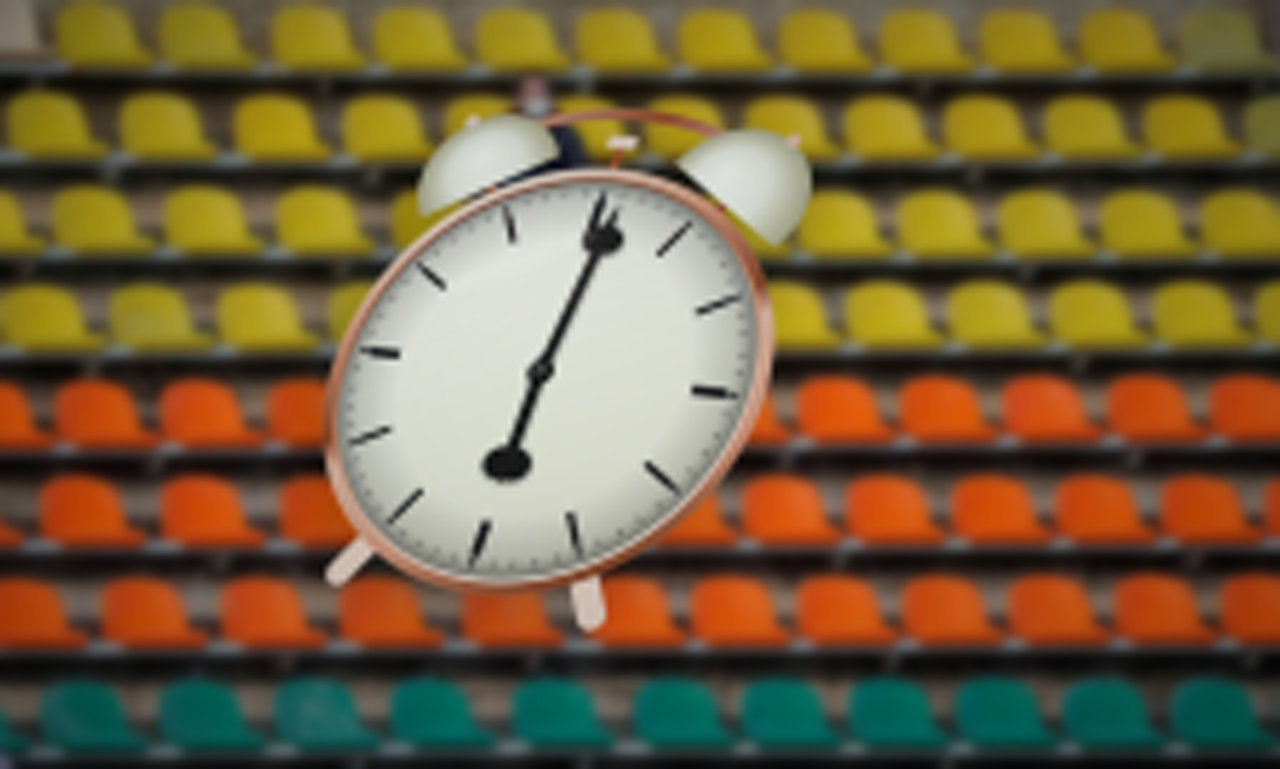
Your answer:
h=6 m=1
